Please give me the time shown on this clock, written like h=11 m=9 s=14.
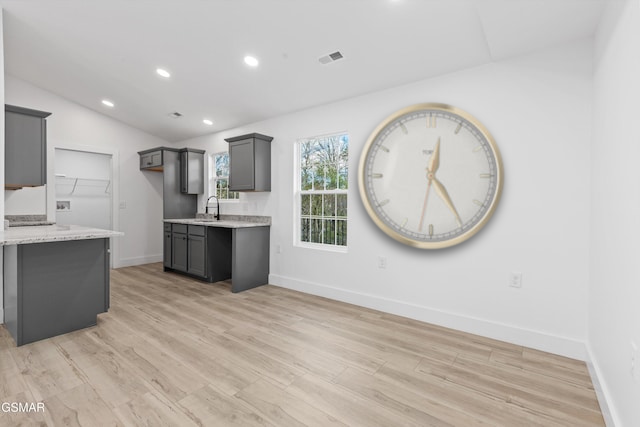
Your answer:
h=12 m=24 s=32
